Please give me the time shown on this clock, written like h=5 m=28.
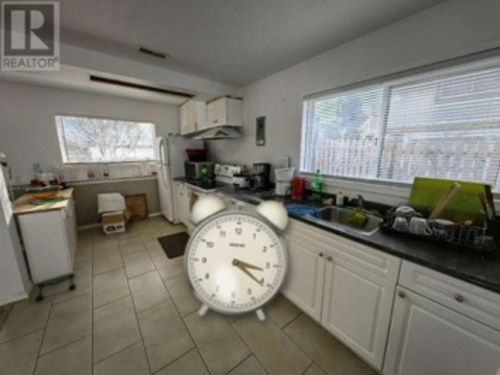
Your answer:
h=3 m=21
